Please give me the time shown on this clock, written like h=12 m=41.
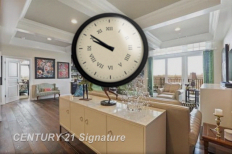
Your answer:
h=9 m=51
